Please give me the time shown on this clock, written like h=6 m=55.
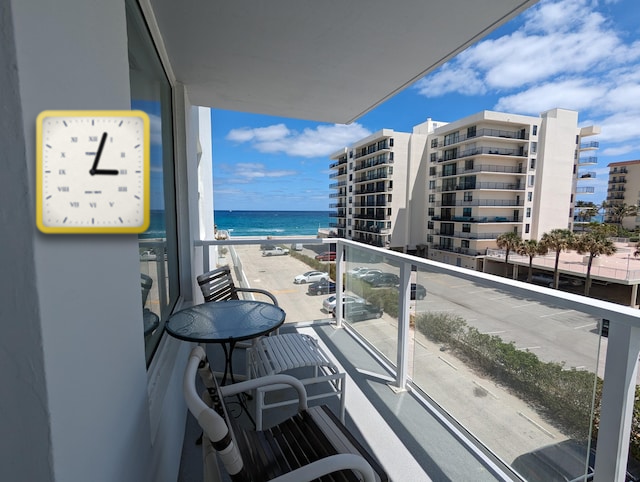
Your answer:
h=3 m=3
